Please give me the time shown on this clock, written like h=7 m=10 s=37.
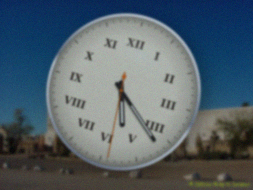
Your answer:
h=5 m=21 s=29
